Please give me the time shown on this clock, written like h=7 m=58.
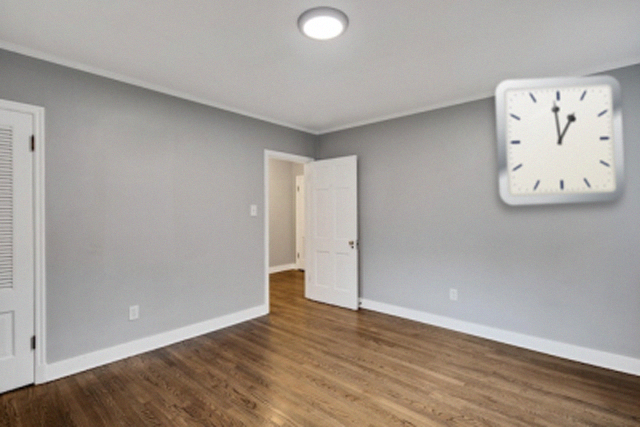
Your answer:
h=12 m=59
